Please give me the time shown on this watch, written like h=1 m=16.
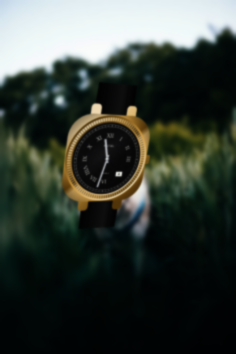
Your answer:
h=11 m=32
